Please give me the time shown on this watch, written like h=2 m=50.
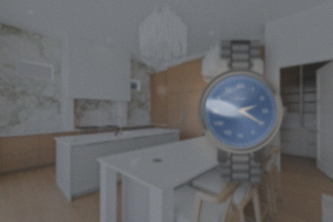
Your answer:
h=2 m=20
